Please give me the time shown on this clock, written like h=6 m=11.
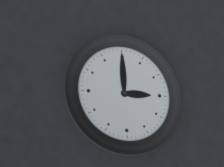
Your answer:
h=3 m=0
